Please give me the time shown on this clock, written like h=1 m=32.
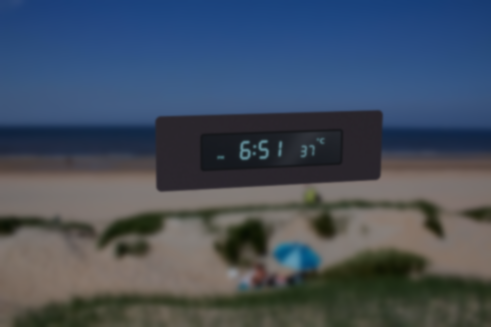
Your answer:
h=6 m=51
